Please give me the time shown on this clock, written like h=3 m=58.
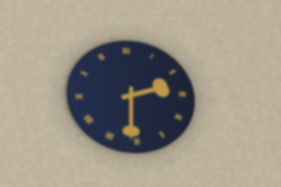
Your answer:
h=2 m=31
